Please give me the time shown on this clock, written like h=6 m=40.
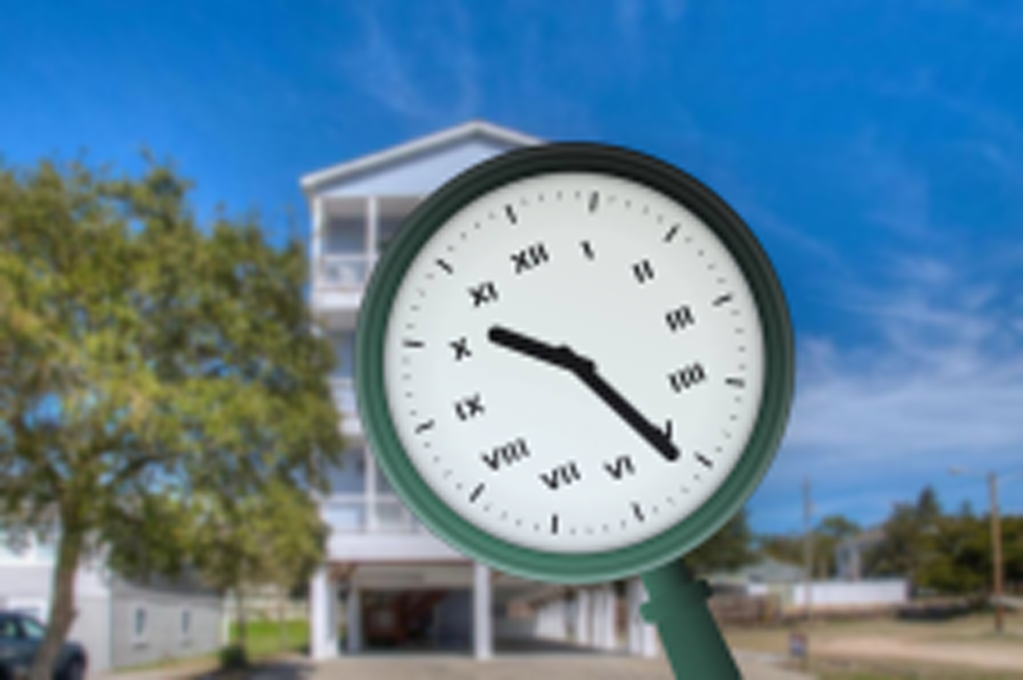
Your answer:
h=10 m=26
